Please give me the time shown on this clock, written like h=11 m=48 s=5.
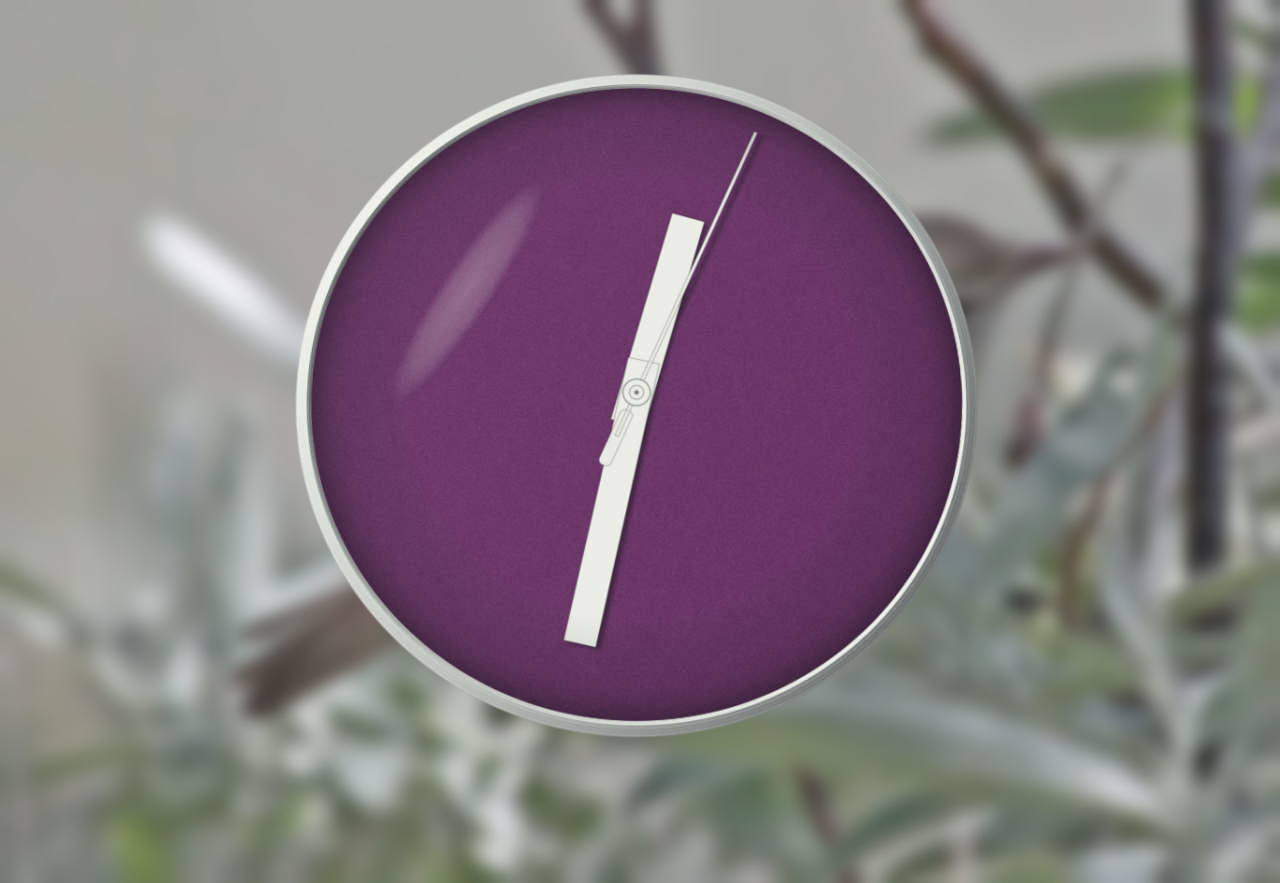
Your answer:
h=12 m=32 s=4
